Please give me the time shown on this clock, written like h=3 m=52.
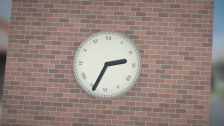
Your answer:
h=2 m=34
